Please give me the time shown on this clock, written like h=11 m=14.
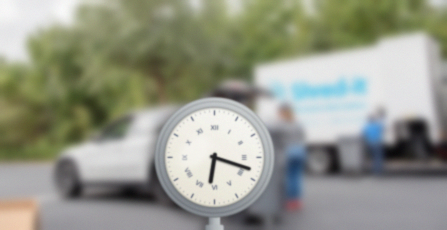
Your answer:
h=6 m=18
